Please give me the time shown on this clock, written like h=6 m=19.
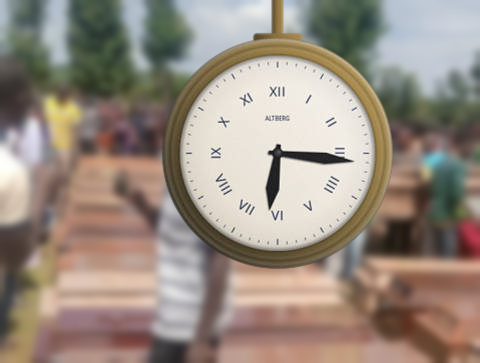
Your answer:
h=6 m=16
